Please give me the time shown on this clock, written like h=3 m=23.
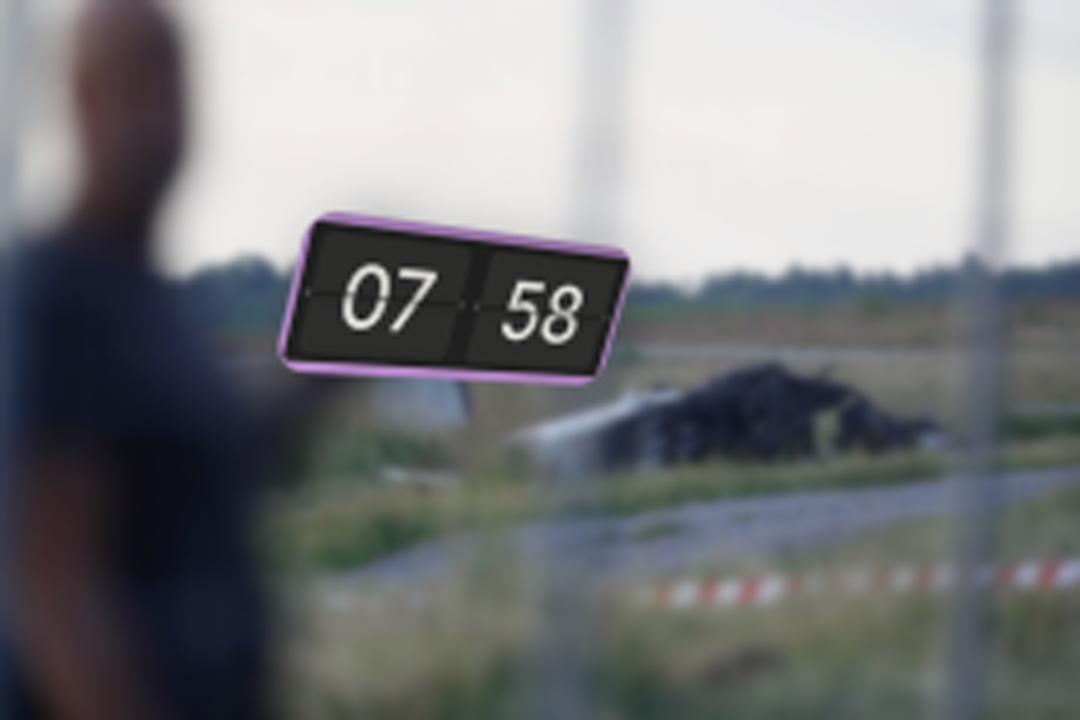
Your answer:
h=7 m=58
